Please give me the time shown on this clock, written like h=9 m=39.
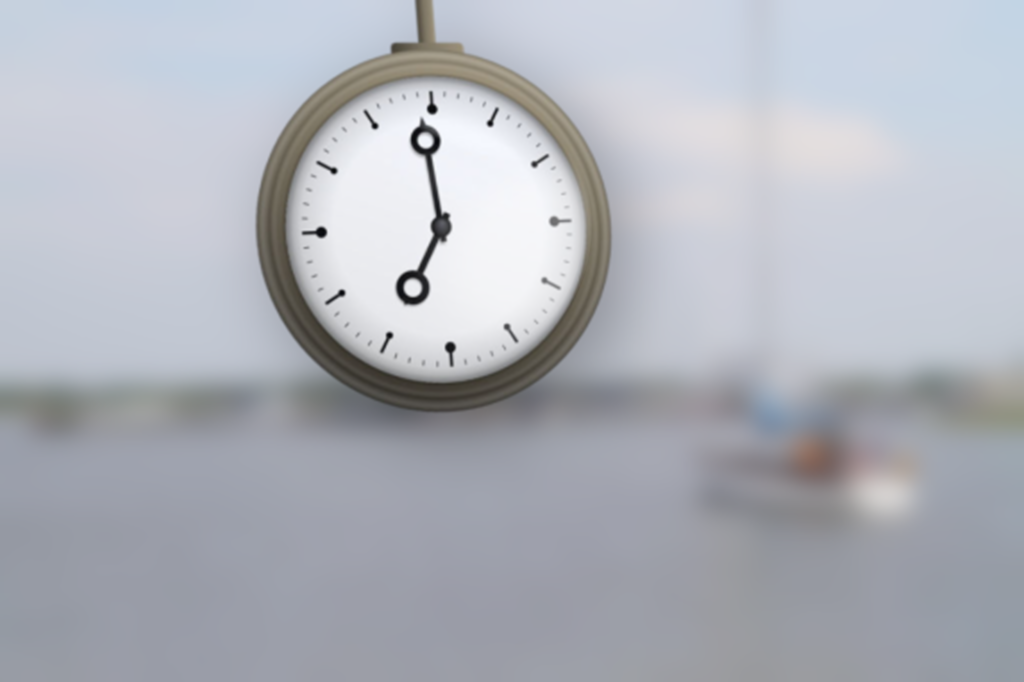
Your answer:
h=6 m=59
